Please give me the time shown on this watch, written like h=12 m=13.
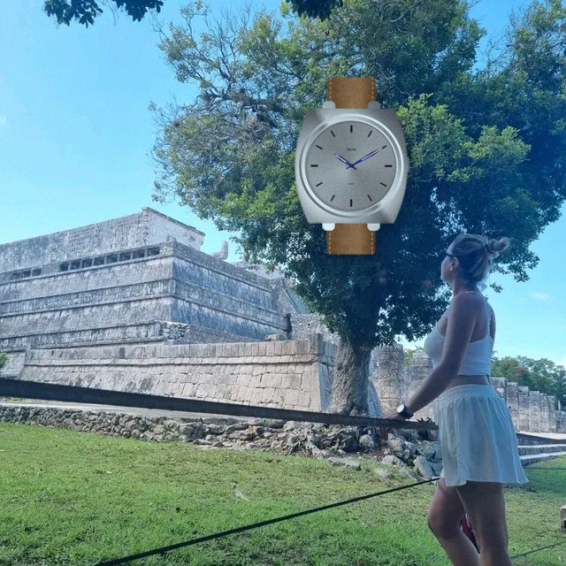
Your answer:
h=10 m=10
